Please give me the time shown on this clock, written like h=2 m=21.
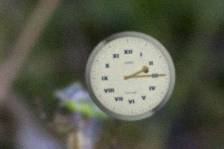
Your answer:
h=2 m=15
